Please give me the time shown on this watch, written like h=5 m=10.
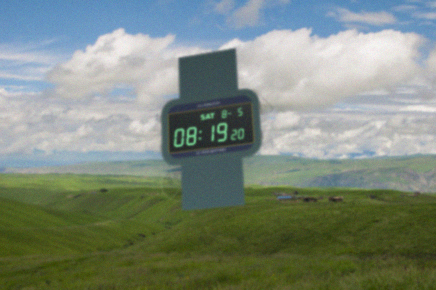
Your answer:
h=8 m=19
